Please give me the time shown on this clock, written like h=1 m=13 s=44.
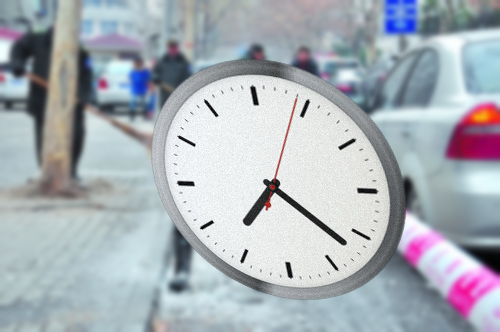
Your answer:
h=7 m=22 s=4
